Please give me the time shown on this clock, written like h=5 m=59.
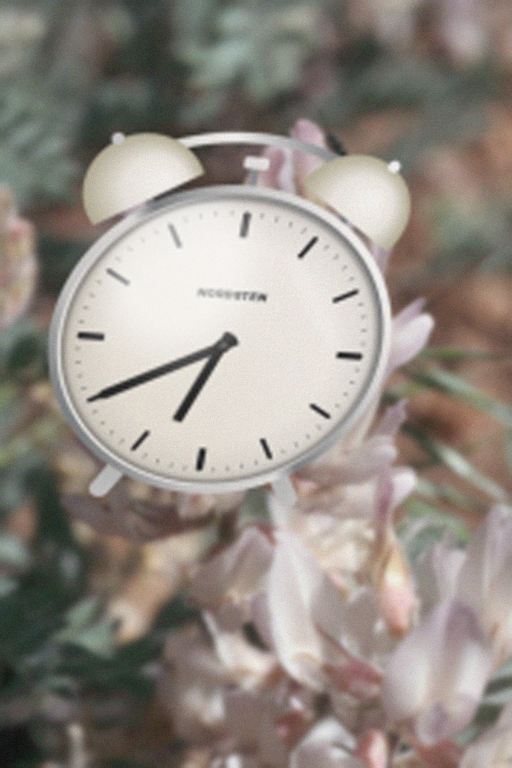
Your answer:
h=6 m=40
